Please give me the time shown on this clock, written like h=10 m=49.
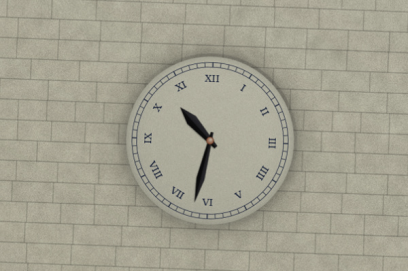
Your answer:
h=10 m=32
